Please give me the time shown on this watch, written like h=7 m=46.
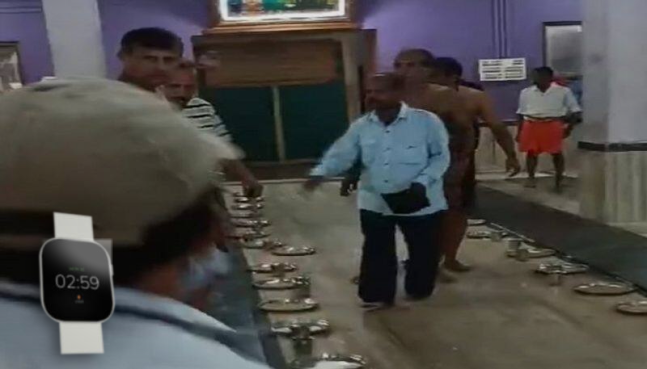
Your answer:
h=2 m=59
